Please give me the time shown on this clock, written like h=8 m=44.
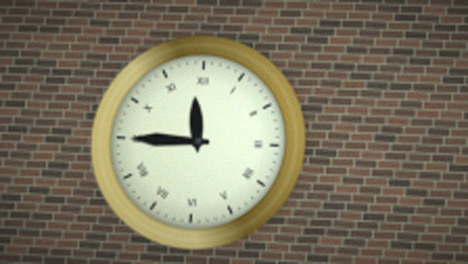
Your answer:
h=11 m=45
